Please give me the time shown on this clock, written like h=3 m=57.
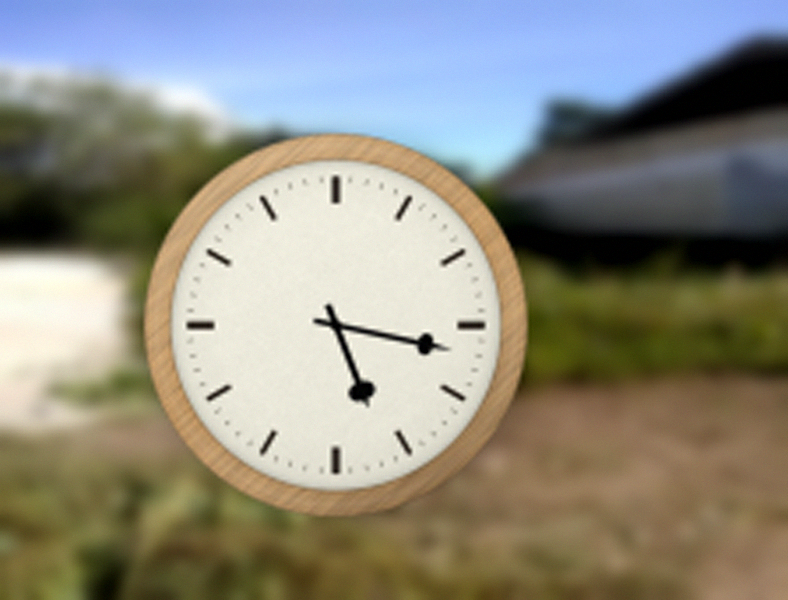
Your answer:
h=5 m=17
